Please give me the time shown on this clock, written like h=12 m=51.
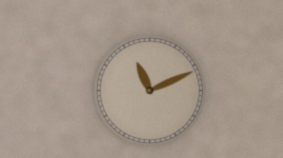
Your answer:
h=11 m=11
